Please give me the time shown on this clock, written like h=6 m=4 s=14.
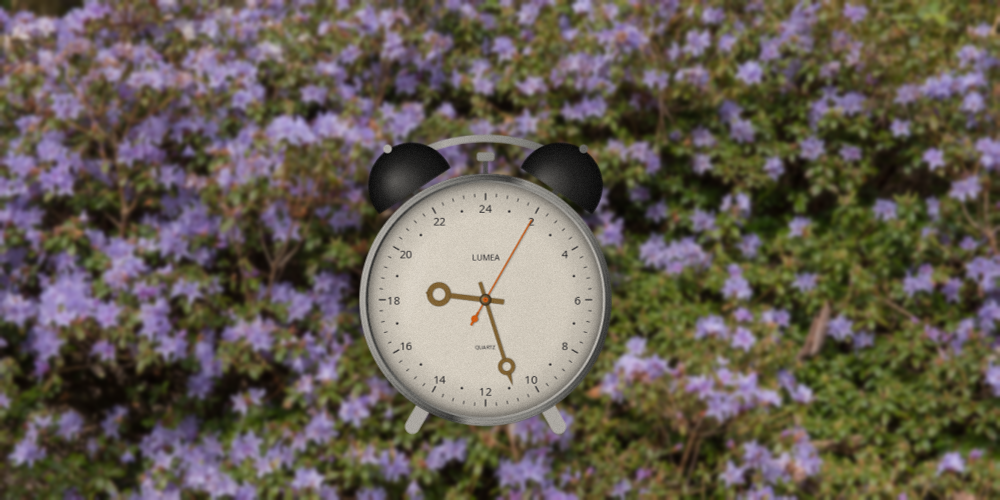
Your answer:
h=18 m=27 s=5
